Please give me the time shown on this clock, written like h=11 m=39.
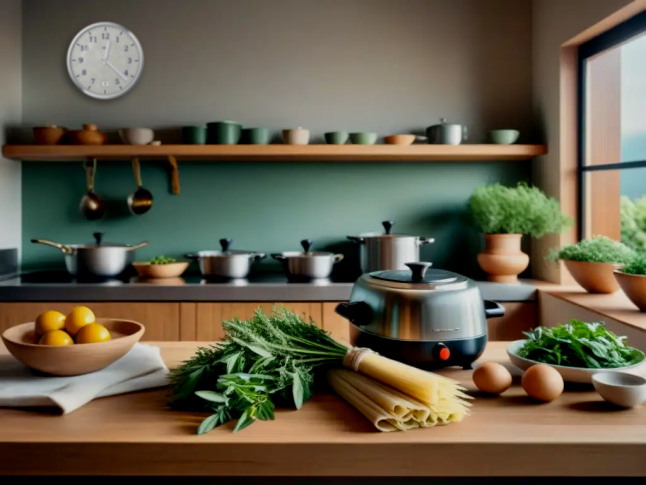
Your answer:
h=12 m=22
